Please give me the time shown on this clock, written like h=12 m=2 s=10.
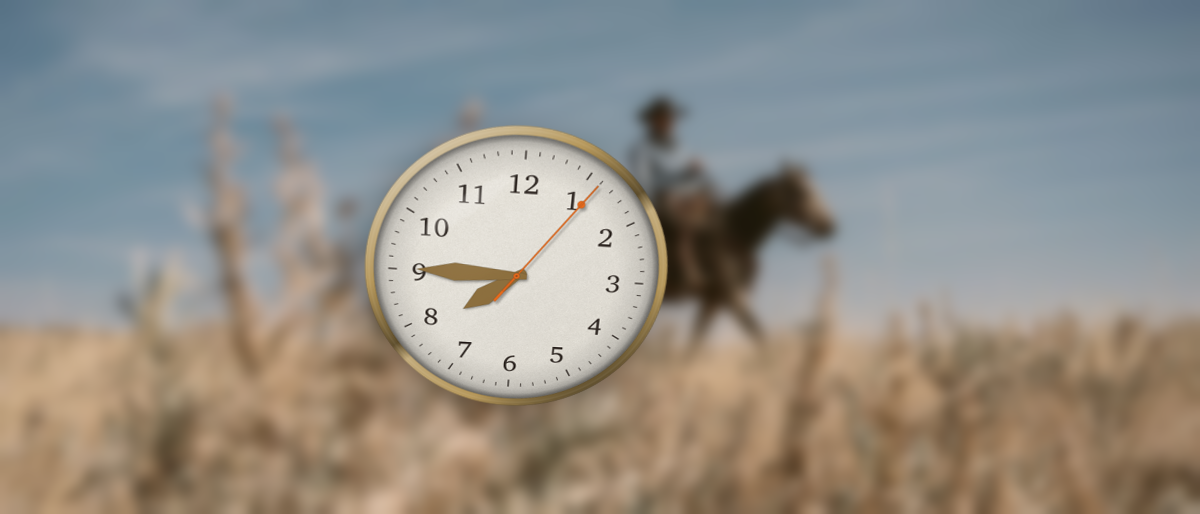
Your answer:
h=7 m=45 s=6
